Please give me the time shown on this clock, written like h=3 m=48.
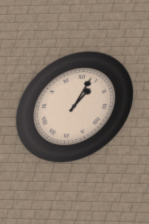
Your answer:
h=1 m=3
